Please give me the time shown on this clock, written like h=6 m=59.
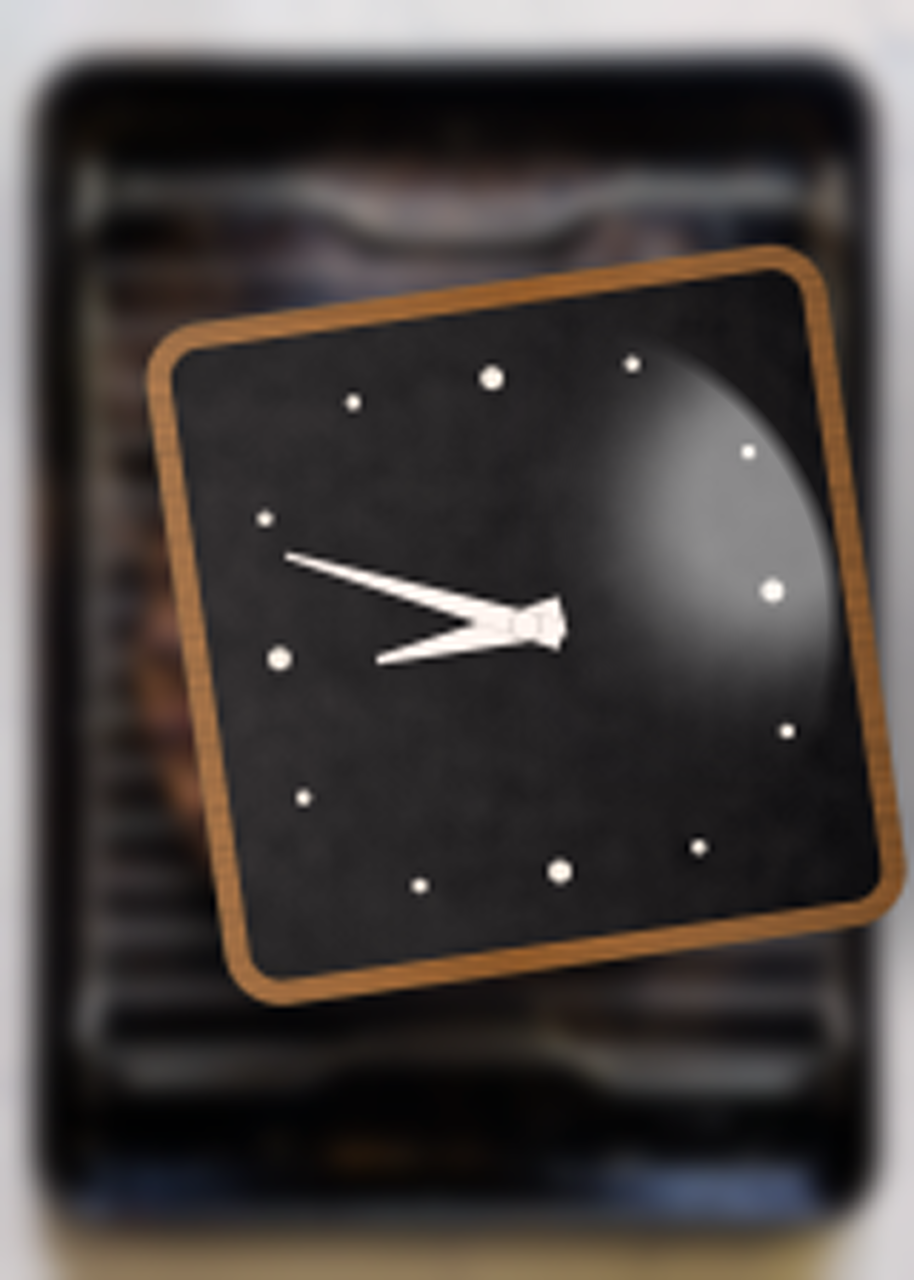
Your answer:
h=8 m=49
